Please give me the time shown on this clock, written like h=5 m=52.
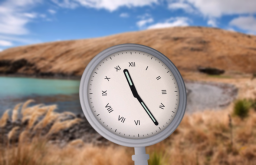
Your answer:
h=11 m=25
